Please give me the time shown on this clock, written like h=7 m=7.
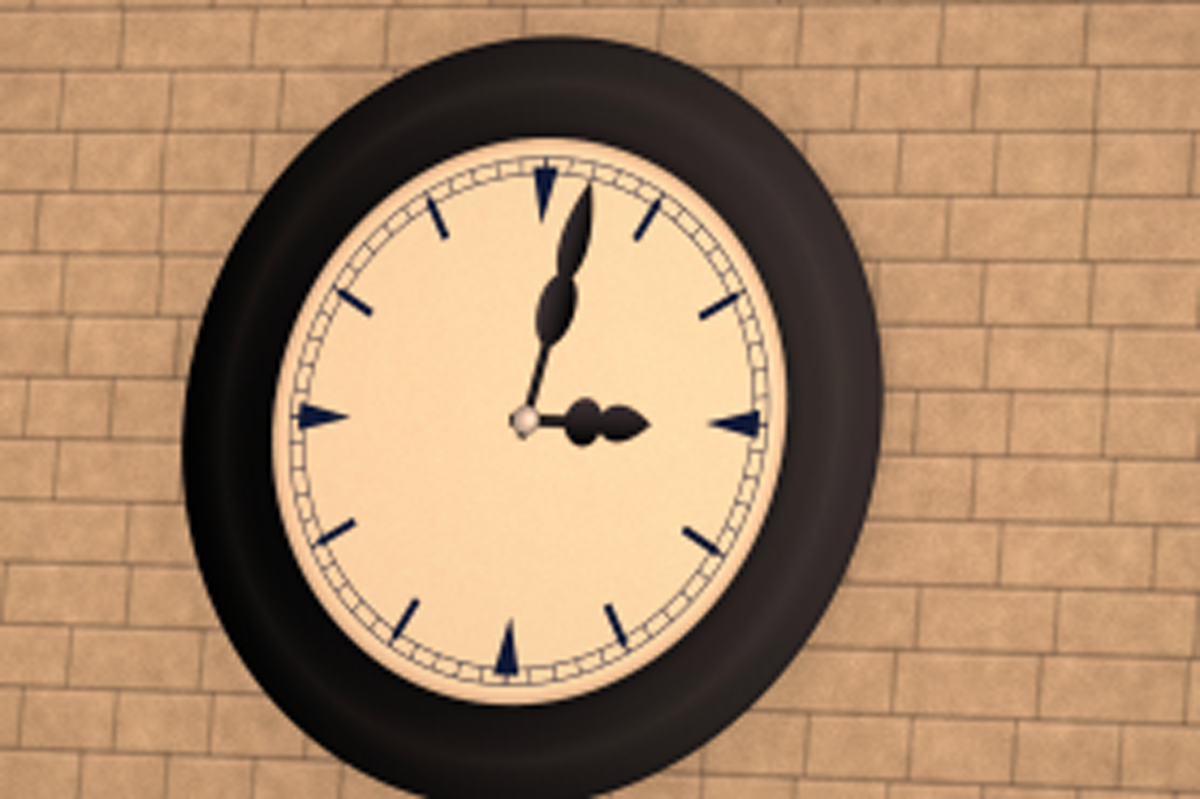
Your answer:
h=3 m=2
